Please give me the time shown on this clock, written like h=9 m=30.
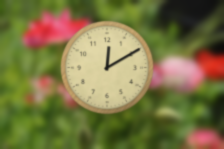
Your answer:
h=12 m=10
